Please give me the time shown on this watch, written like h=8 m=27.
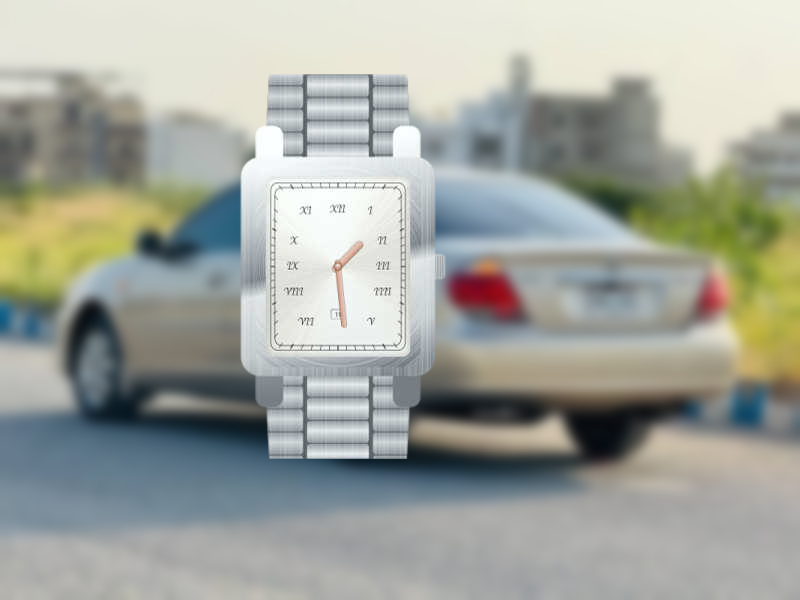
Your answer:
h=1 m=29
